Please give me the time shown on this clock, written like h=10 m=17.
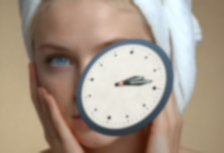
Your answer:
h=2 m=13
